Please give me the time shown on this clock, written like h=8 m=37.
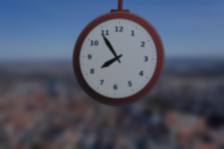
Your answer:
h=7 m=54
